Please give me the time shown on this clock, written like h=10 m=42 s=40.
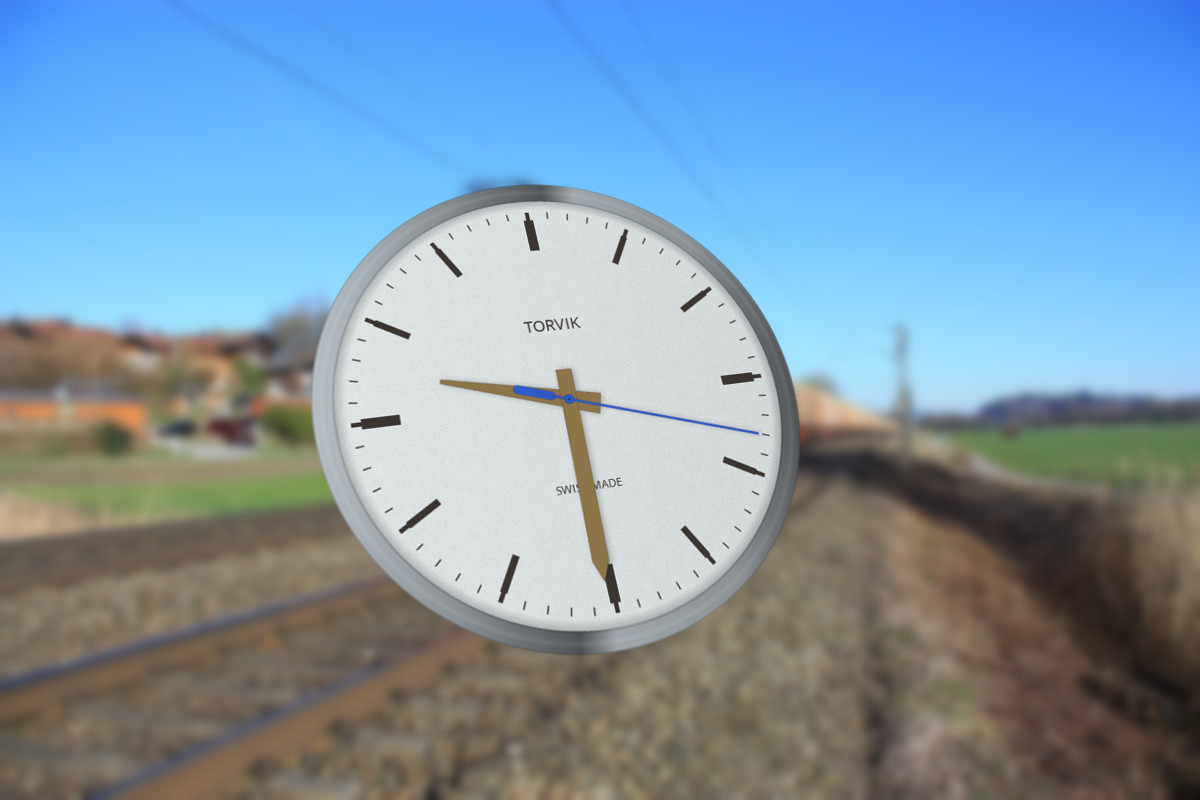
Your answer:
h=9 m=30 s=18
